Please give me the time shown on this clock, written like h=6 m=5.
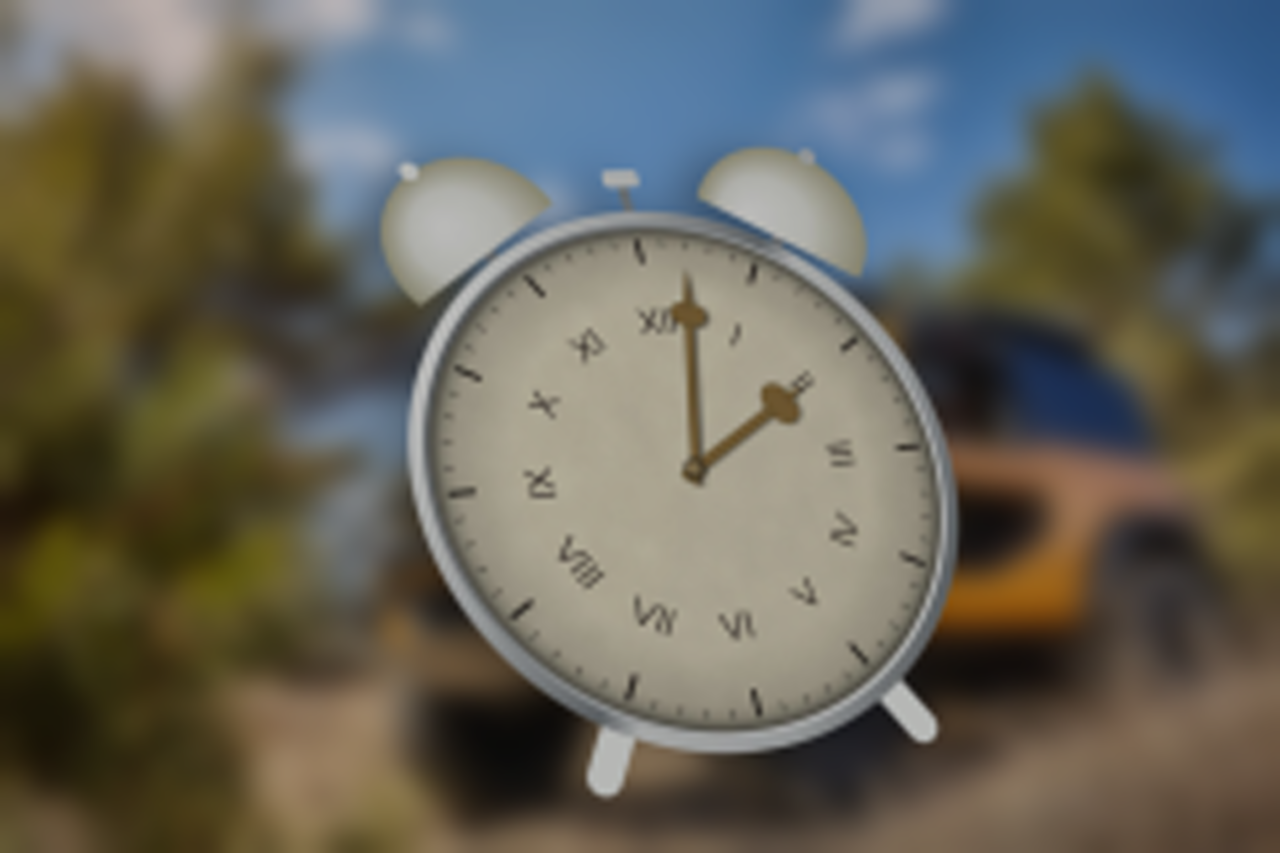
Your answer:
h=2 m=2
